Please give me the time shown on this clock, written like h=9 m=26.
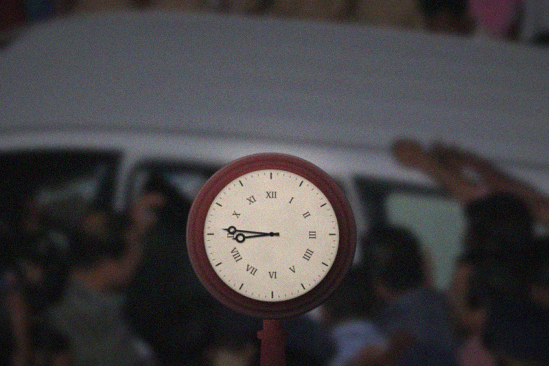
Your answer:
h=8 m=46
